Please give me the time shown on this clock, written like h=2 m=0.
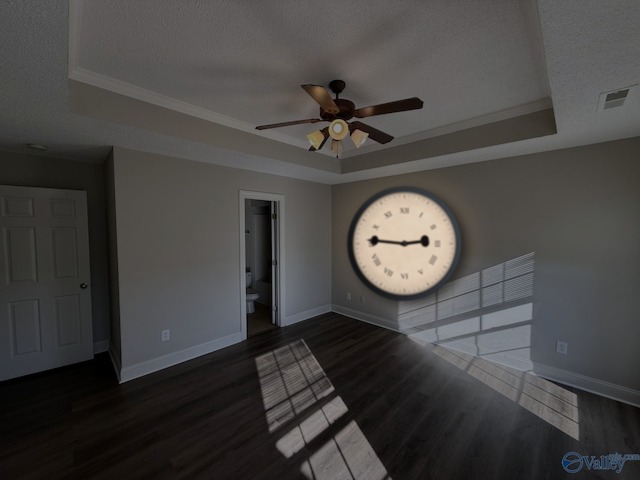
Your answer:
h=2 m=46
